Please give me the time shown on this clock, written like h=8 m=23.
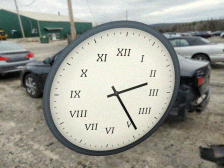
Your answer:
h=2 m=24
